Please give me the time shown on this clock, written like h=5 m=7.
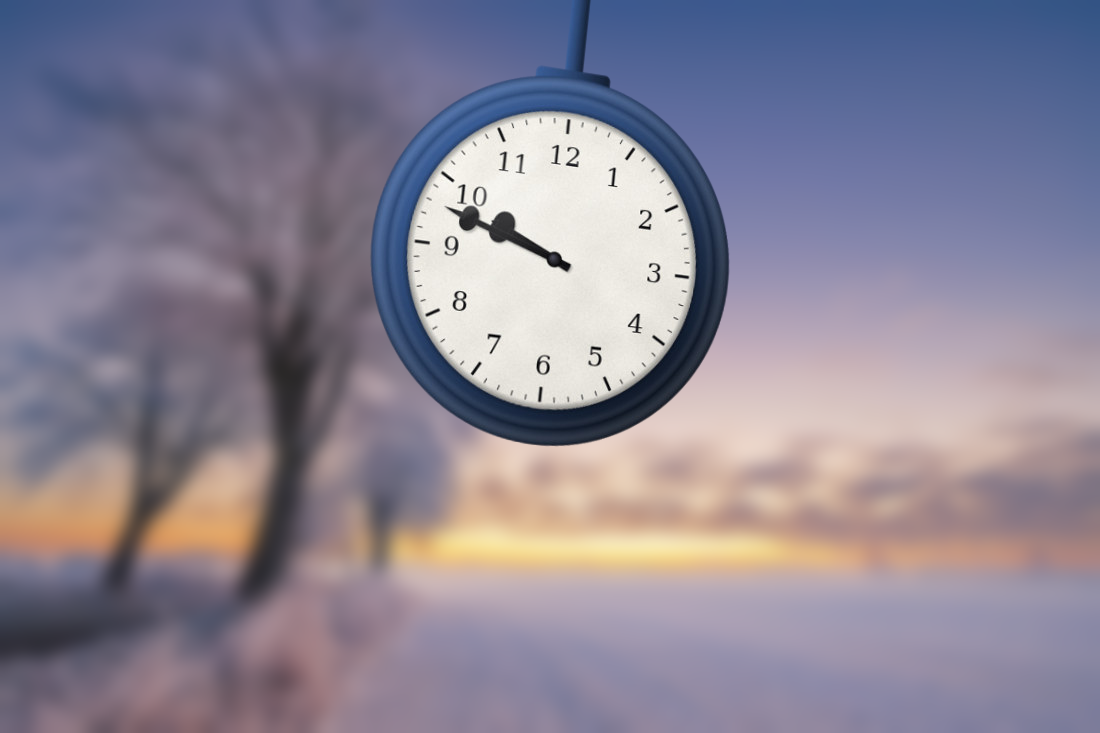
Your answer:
h=9 m=48
